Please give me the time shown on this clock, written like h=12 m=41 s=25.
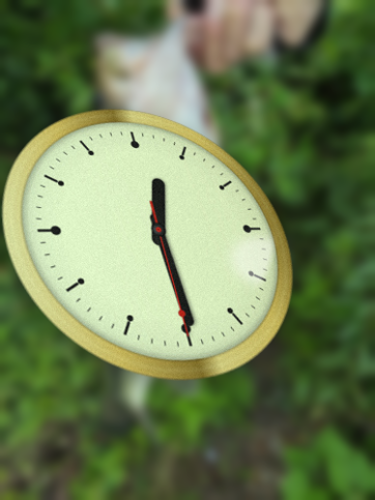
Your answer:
h=12 m=29 s=30
